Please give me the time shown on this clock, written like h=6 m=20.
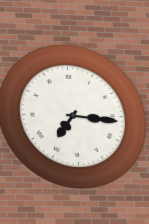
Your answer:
h=7 m=16
